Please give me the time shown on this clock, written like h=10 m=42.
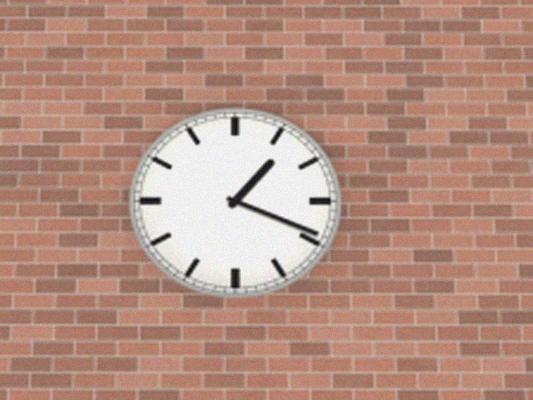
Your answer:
h=1 m=19
